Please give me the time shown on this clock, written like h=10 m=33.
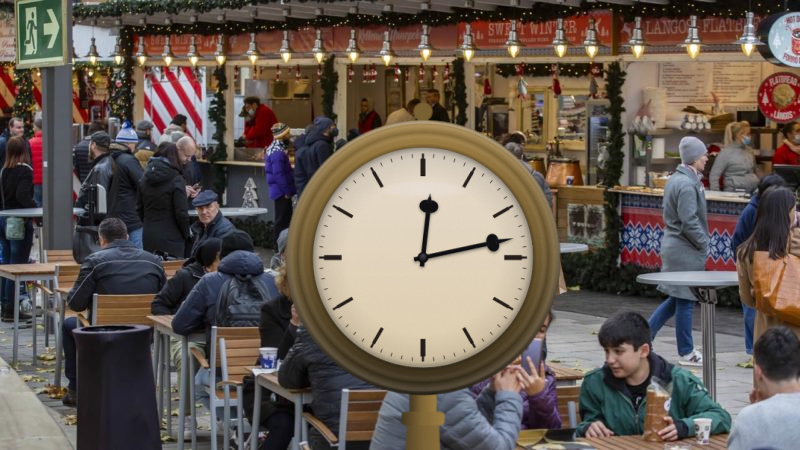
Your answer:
h=12 m=13
